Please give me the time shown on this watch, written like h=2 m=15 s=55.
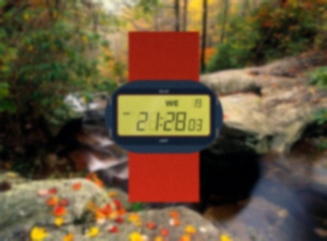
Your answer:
h=21 m=28 s=3
